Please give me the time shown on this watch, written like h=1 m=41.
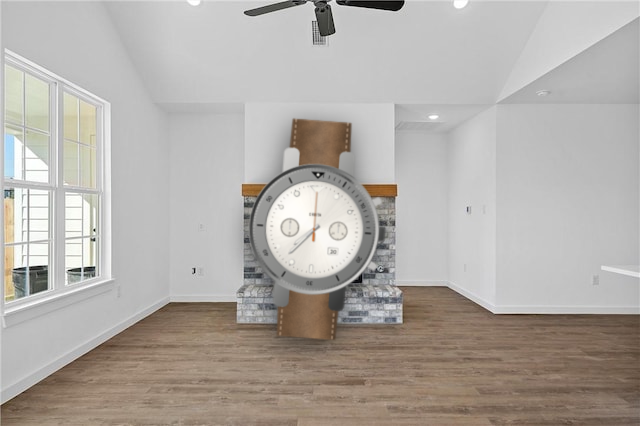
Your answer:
h=7 m=37
